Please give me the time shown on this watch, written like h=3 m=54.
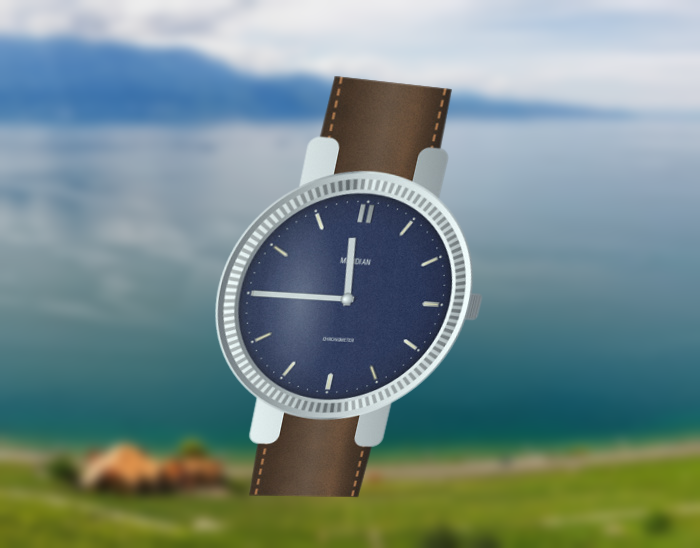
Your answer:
h=11 m=45
